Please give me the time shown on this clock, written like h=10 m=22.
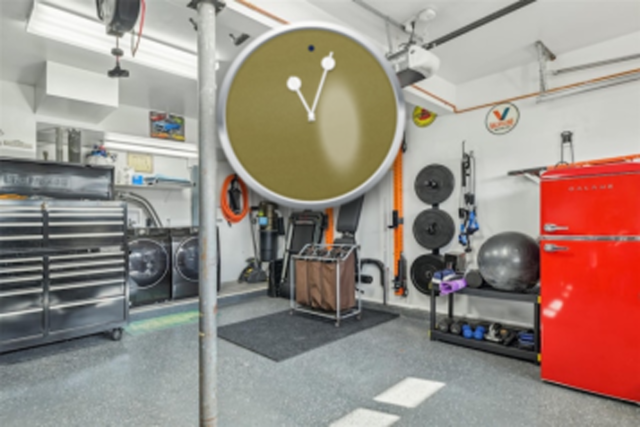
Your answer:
h=11 m=3
